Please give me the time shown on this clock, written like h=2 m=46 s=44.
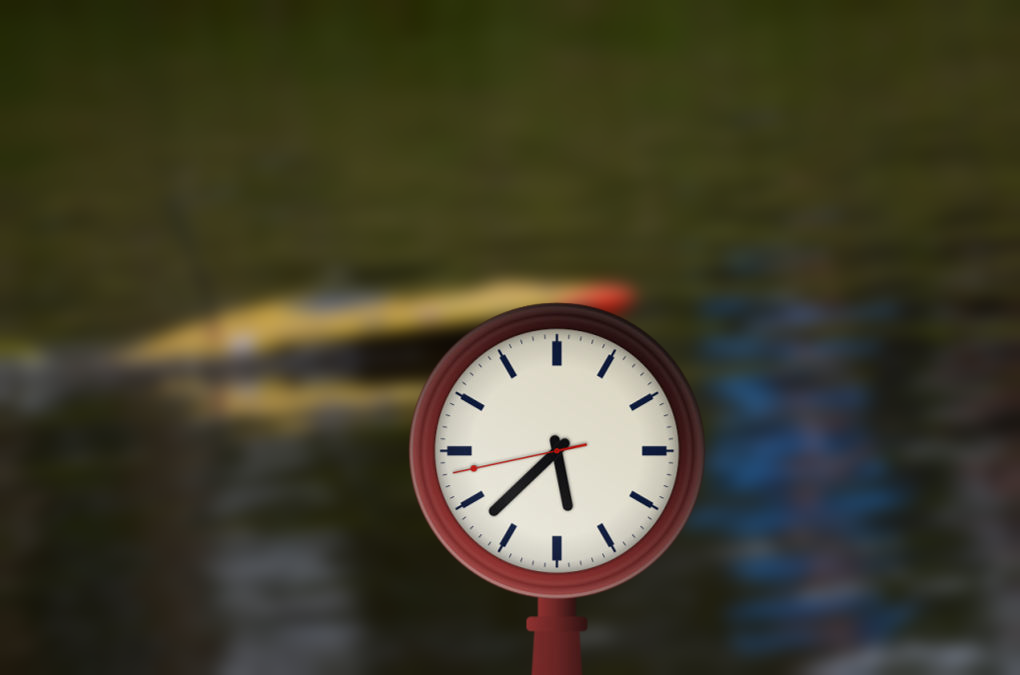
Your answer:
h=5 m=37 s=43
